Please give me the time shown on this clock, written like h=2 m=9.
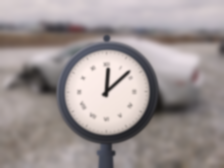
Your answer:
h=12 m=8
